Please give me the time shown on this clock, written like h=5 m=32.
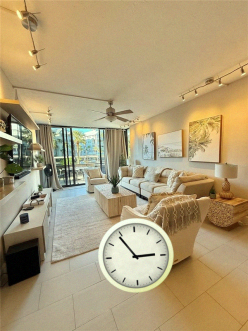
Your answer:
h=2 m=54
